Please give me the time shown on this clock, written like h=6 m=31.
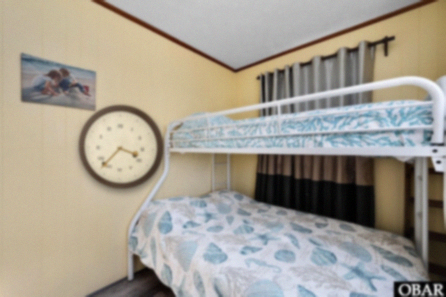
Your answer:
h=3 m=37
